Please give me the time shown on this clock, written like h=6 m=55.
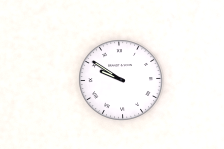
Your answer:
h=9 m=51
